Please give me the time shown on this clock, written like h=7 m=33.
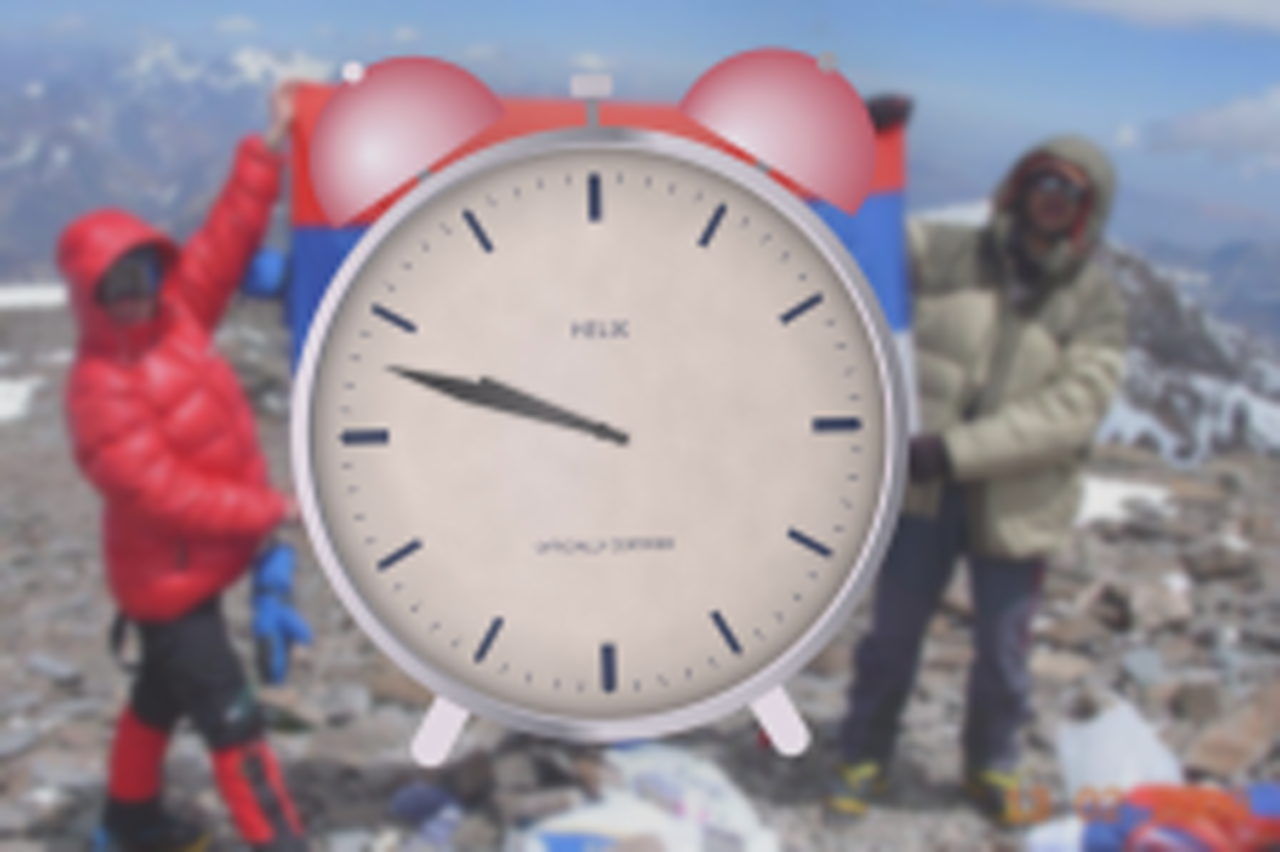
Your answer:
h=9 m=48
